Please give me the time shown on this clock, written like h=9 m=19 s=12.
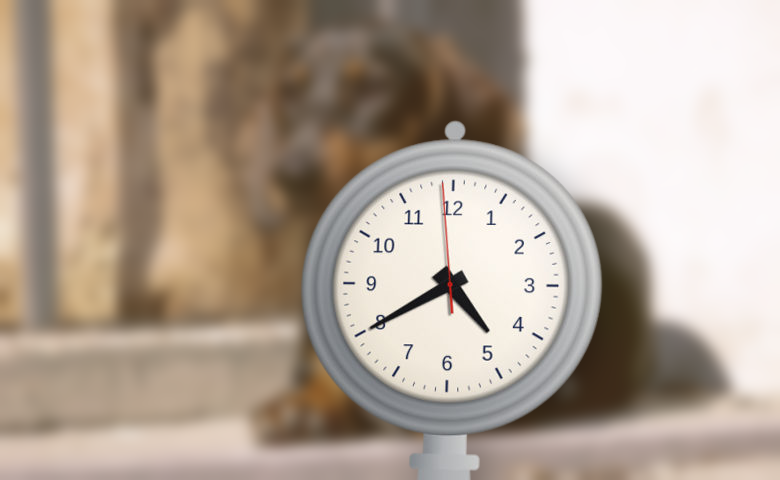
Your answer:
h=4 m=39 s=59
